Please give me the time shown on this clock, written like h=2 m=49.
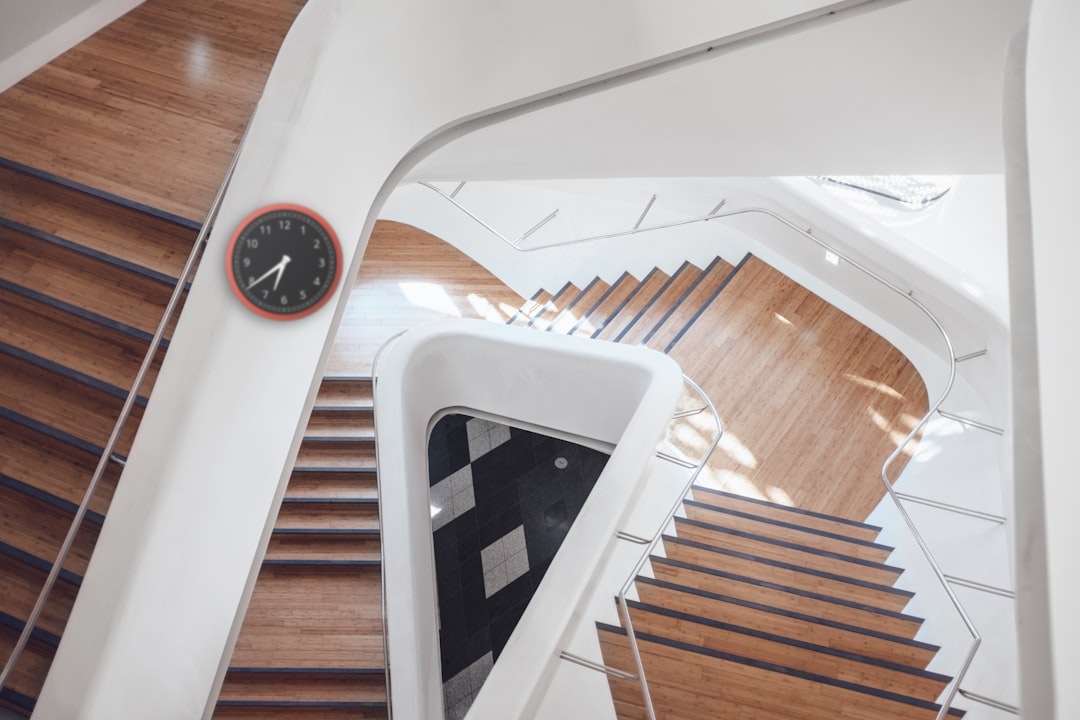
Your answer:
h=6 m=39
